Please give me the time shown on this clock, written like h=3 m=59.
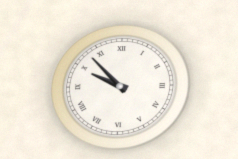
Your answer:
h=9 m=53
